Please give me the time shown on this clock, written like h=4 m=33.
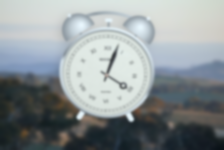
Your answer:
h=4 m=3
